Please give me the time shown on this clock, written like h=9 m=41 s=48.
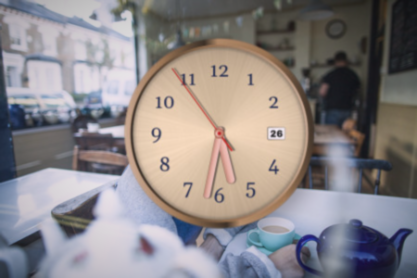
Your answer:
h=5 m=31 s=54
